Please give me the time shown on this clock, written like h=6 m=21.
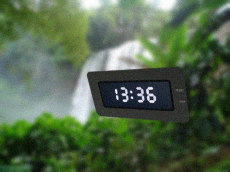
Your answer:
h=13 m=36
